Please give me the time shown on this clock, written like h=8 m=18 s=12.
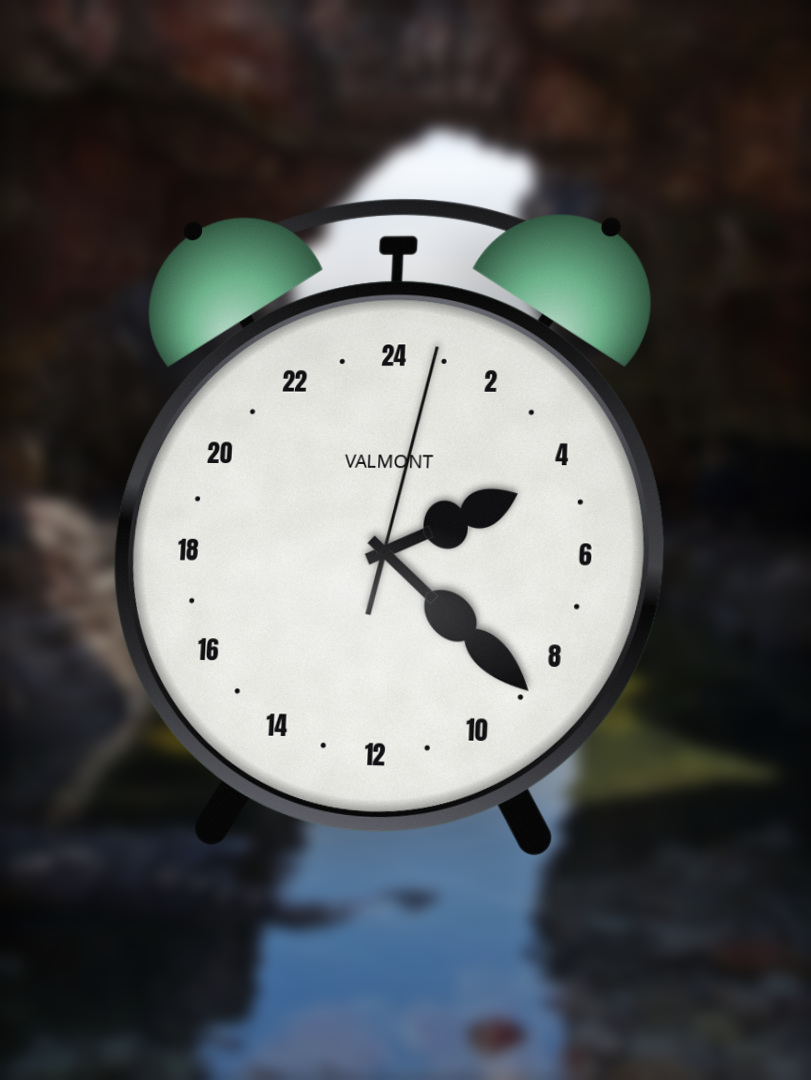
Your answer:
h=4 m=22 s=2
